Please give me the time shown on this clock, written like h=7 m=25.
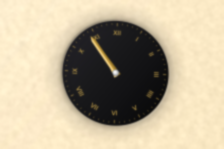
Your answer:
h=10 m=54
